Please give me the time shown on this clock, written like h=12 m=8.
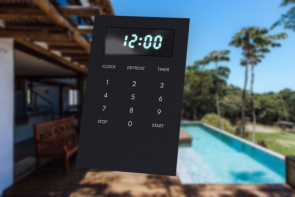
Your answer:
h=12 m=0
